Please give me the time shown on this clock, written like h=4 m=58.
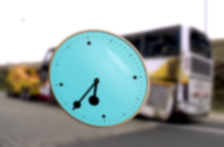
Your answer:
h=6 m=38
